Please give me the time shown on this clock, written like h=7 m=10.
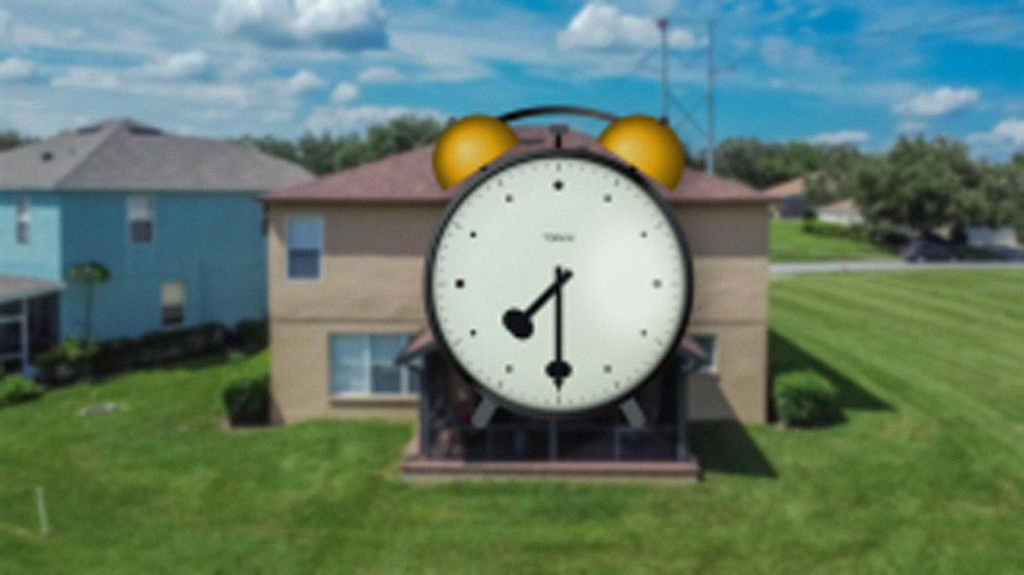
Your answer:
h=7 m=30
